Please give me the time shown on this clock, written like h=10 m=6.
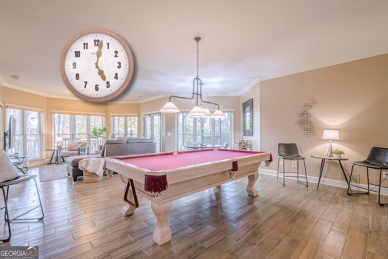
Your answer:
h=5 m=2
